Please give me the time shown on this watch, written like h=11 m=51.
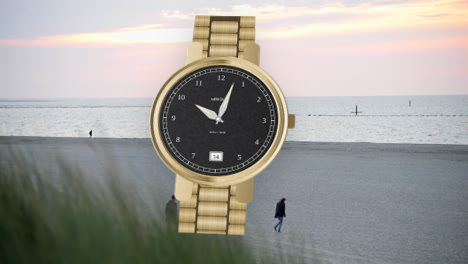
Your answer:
h=10 m=3
